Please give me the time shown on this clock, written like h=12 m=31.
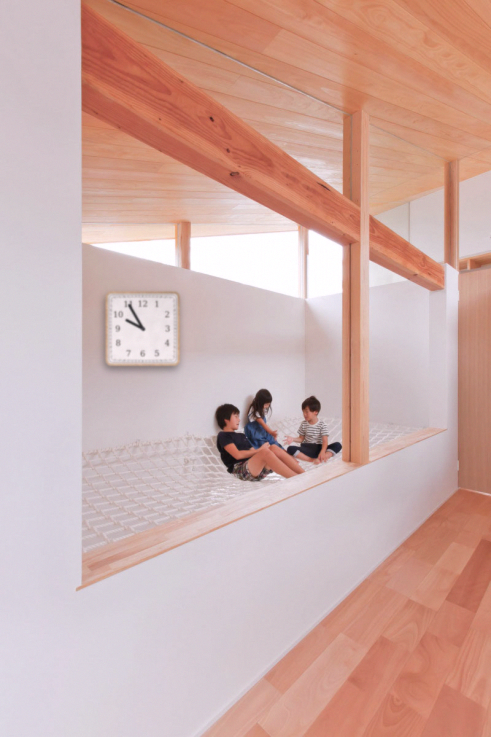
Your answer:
h=9 m=55
